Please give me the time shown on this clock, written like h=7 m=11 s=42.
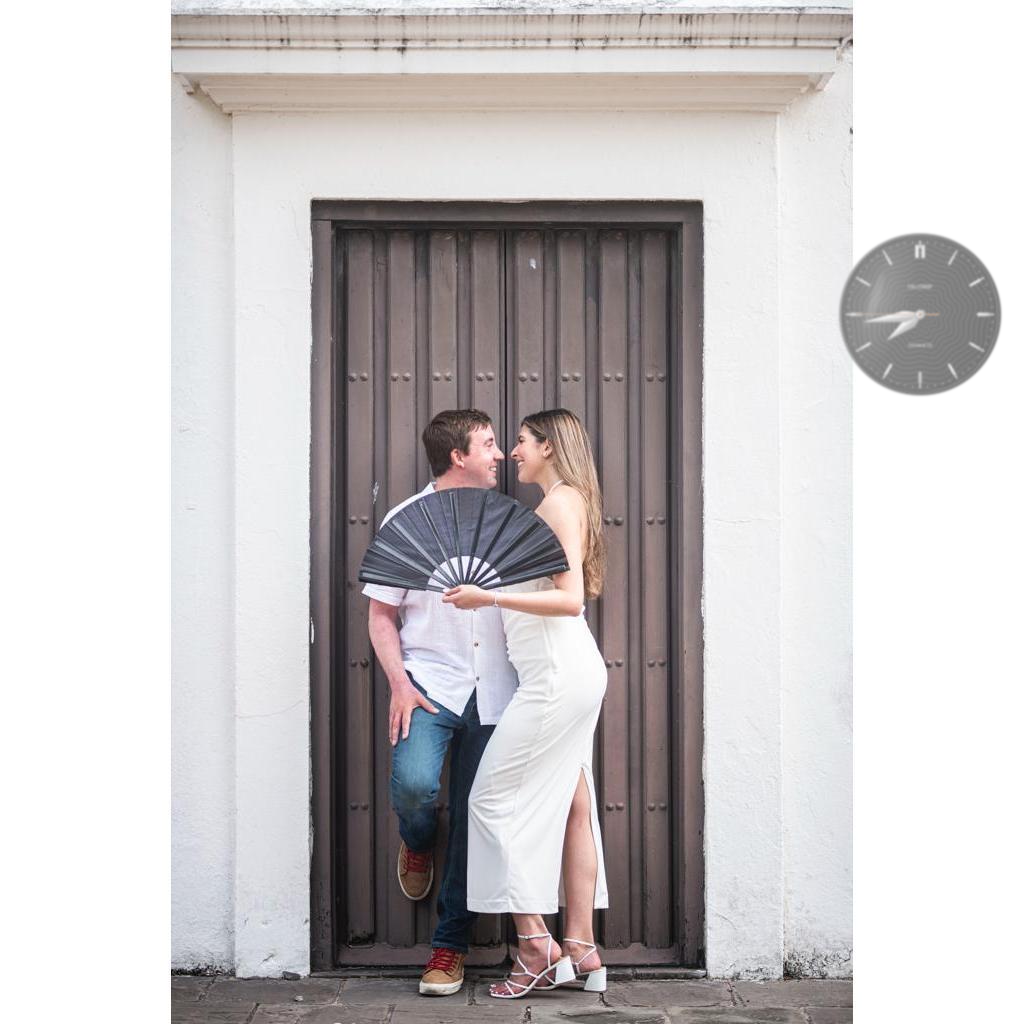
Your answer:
h=7 m=43 s=45
